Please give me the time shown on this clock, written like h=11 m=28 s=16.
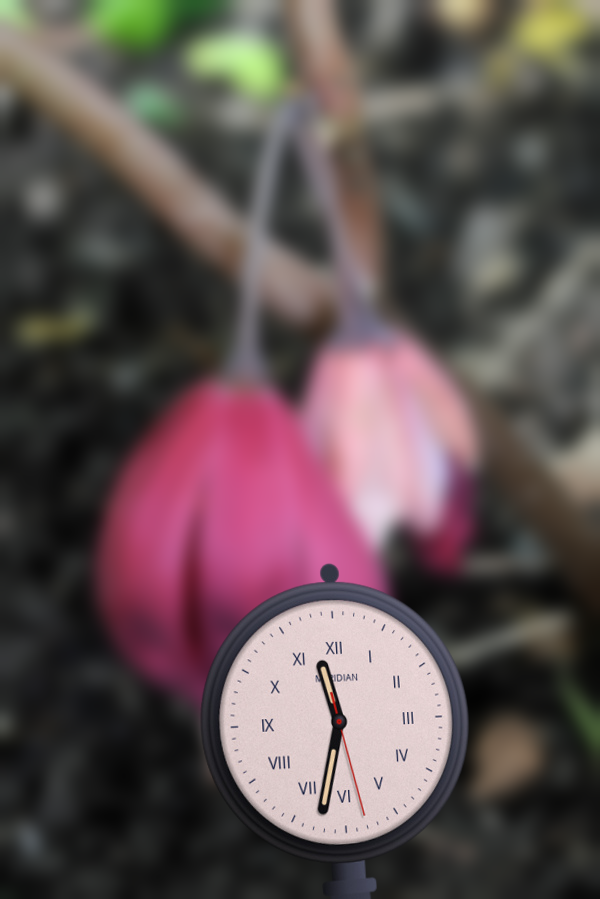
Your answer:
h=11 m=32 s=28
